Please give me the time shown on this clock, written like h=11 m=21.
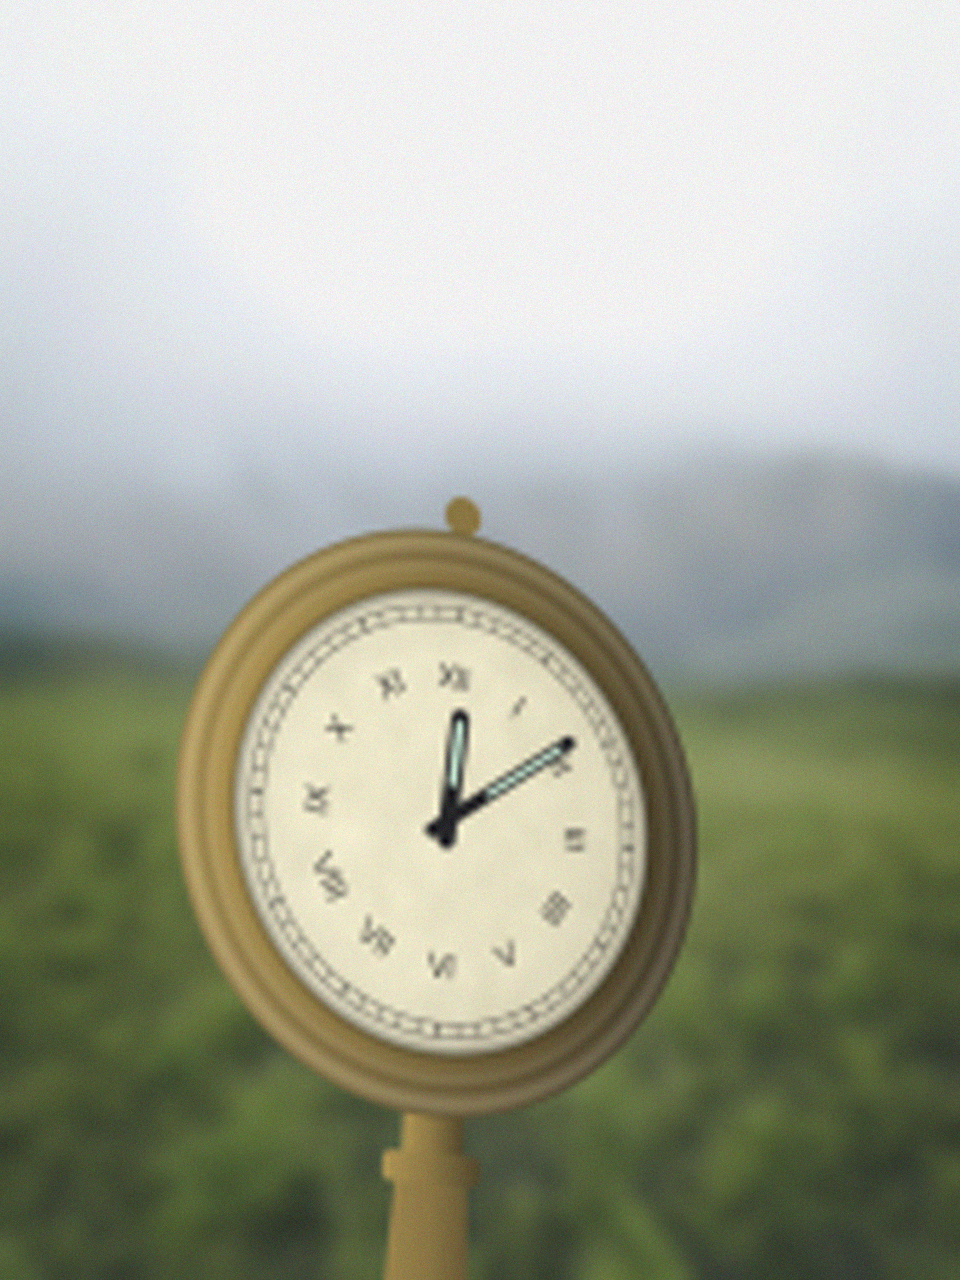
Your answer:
h=12 m=9
